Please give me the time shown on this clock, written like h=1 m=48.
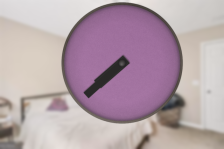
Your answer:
h=7 m=38
